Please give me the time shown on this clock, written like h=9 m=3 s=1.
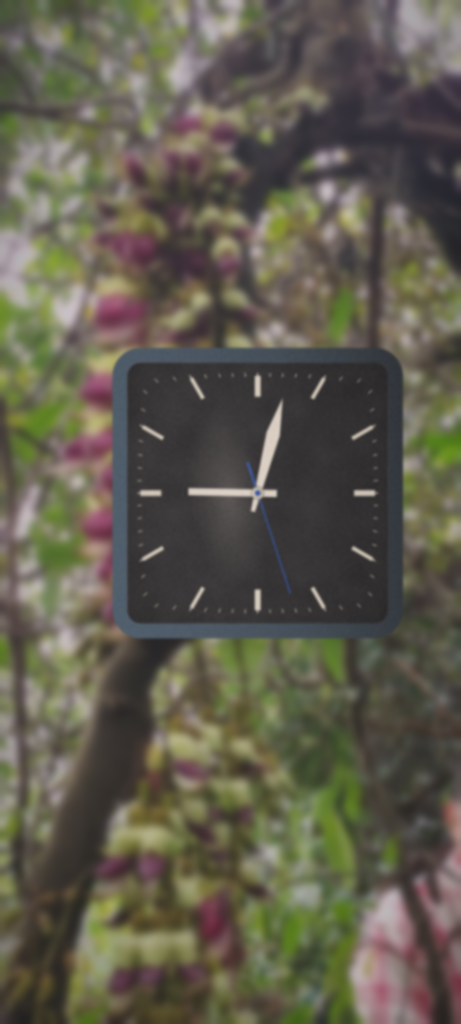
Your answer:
h=9 m=2 s=27
